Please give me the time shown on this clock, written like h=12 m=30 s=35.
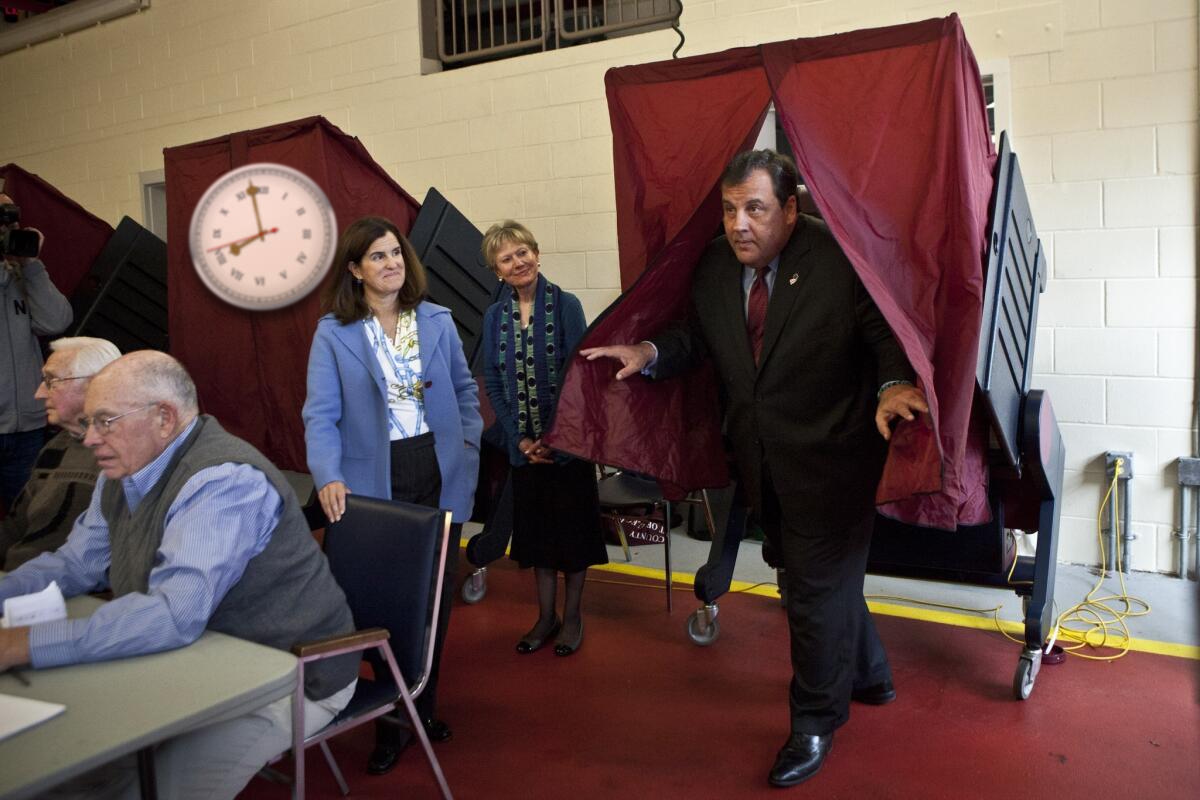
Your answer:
h=7 m=57 s=42
